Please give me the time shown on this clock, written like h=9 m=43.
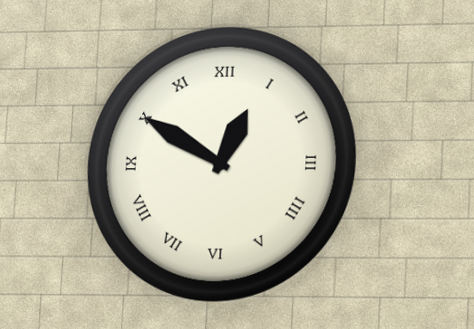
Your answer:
h=12 m=50
